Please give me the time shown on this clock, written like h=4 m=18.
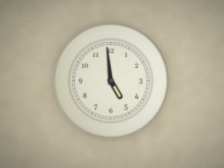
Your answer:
h=4 m=59
